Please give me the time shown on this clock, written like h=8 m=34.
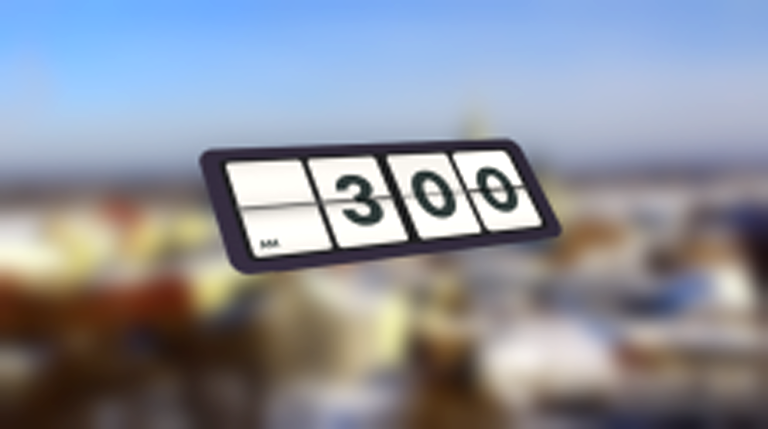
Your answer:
h=3 m=0
